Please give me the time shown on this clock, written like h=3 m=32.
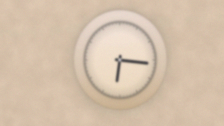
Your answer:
h=6 m=16
